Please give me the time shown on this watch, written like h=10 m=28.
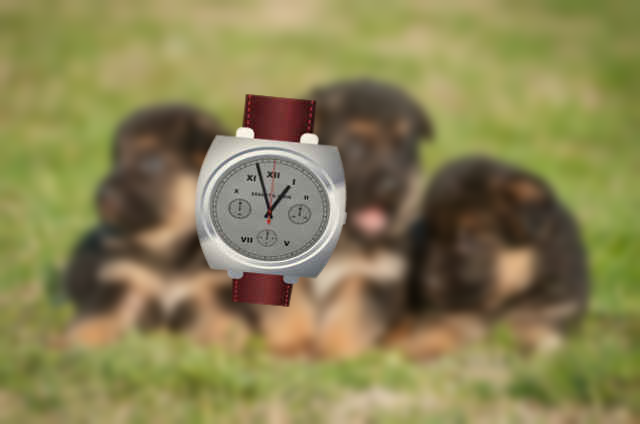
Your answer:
h=12 m=57
